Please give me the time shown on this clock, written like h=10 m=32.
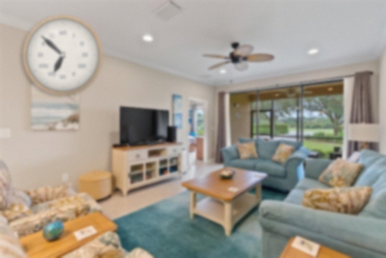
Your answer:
h=6 m=52
